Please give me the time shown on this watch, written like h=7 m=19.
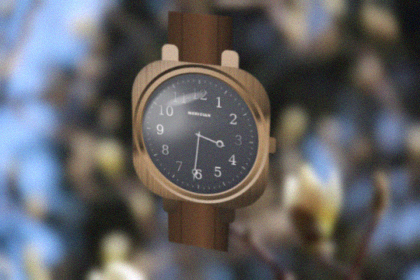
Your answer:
h=3 m=31
